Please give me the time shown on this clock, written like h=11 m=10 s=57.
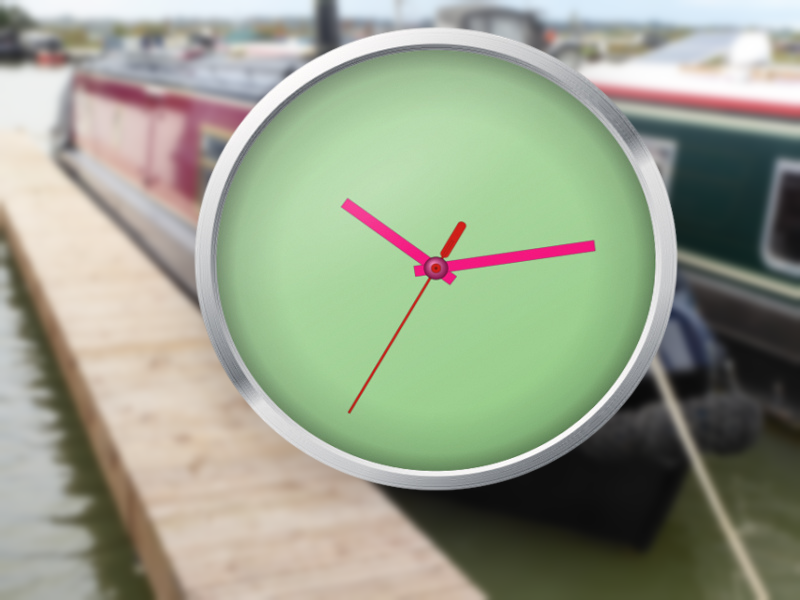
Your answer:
h=10 m=13 s=35
